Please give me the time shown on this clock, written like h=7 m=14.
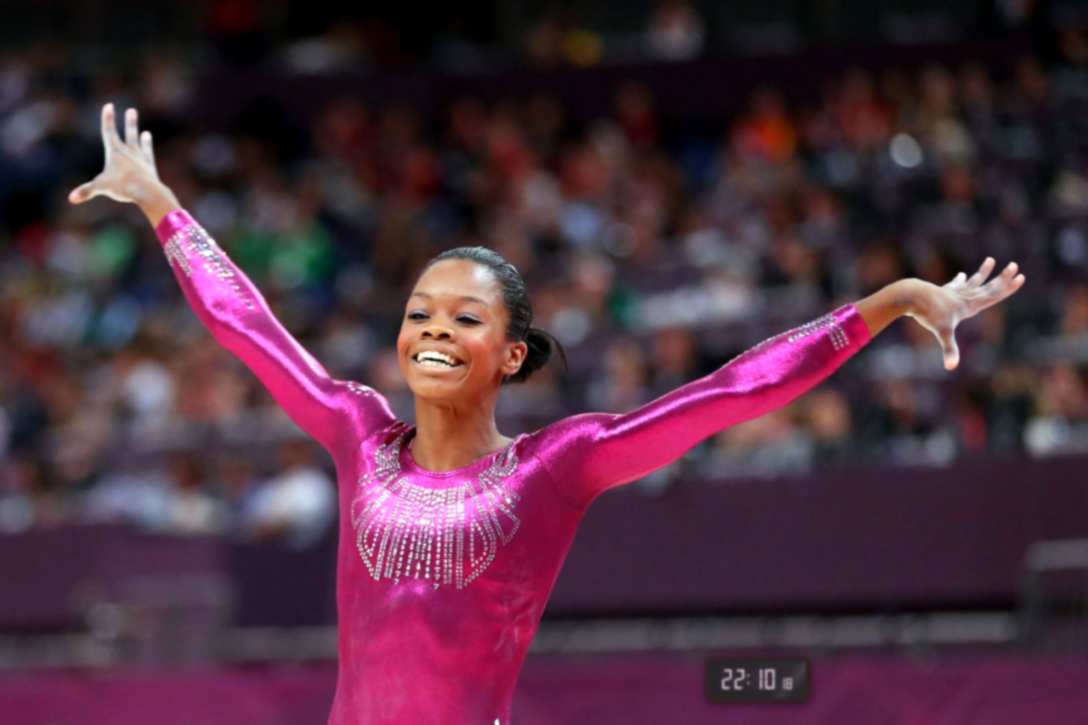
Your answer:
h=22 m=10
